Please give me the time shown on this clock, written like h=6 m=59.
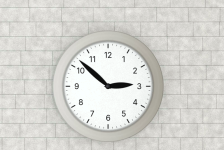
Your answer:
h=2 m=52
